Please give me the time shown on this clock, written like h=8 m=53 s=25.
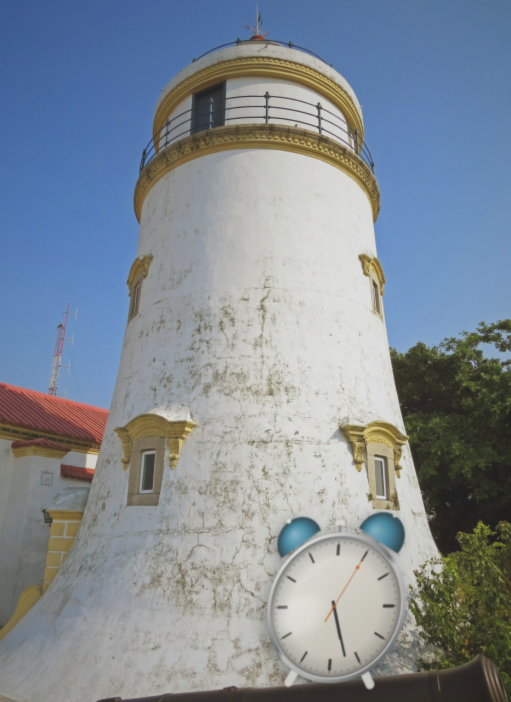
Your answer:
h=5 m=27 s=5
